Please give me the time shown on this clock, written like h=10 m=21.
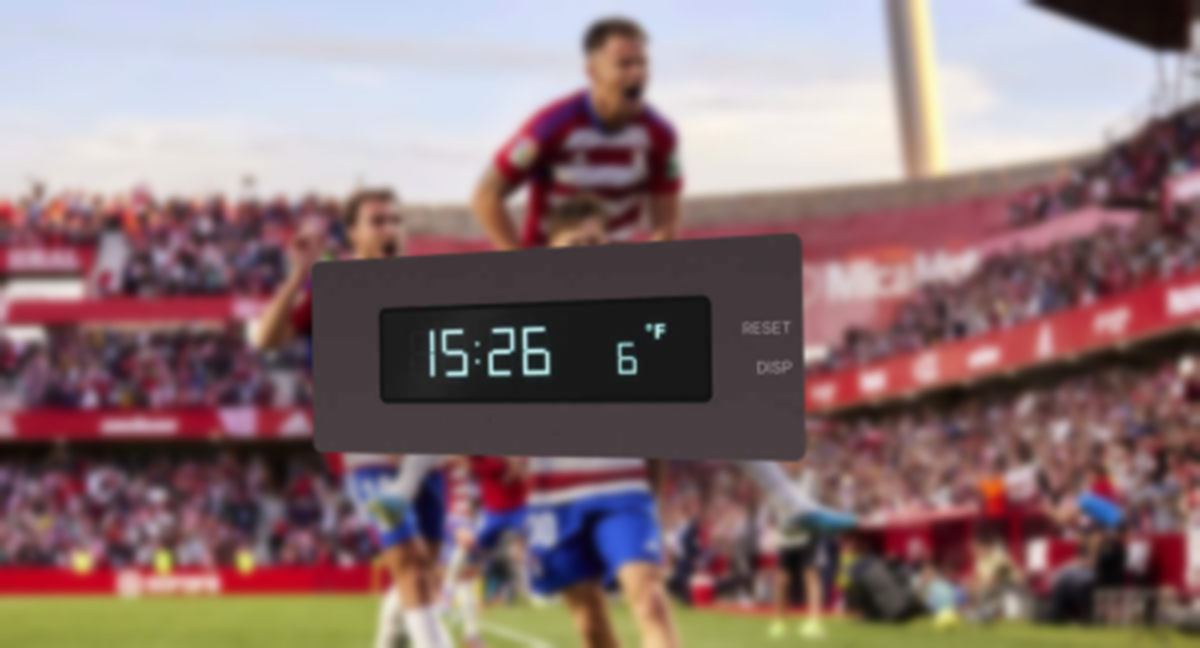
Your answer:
h=15 m=26
